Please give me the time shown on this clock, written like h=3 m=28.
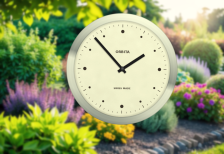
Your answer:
h=1 m=53
